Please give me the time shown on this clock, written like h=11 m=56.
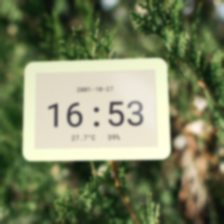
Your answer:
h=16 m=53
